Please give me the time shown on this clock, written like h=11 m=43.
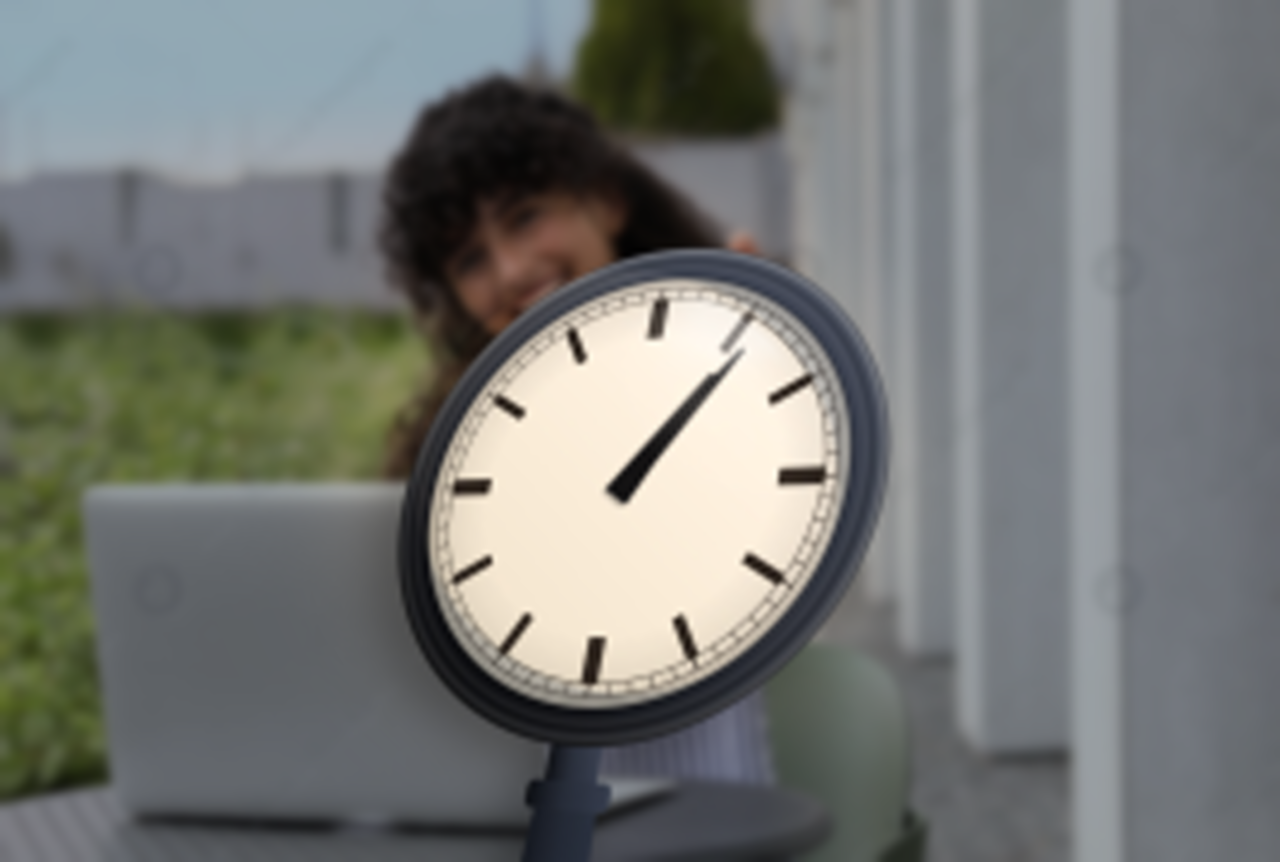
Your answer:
h=1 m=6
